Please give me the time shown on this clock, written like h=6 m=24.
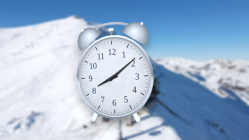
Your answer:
h=8 m=9
